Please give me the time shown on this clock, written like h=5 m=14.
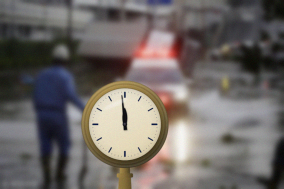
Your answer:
h=11 m=59
